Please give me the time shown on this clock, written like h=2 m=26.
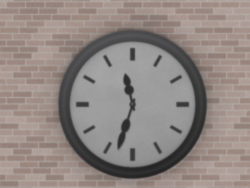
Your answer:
h=11 m=33
